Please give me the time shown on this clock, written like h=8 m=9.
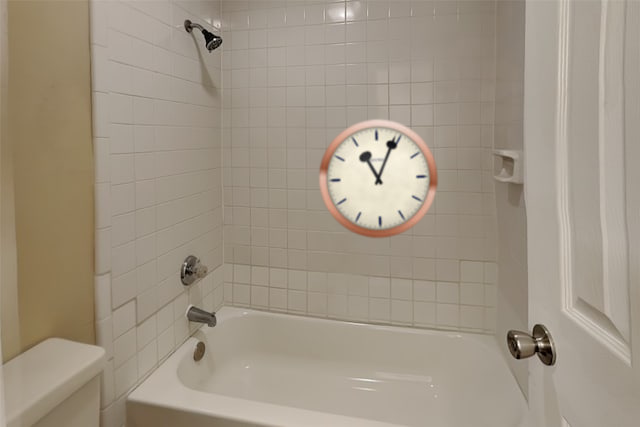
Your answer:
h=11 m=4
